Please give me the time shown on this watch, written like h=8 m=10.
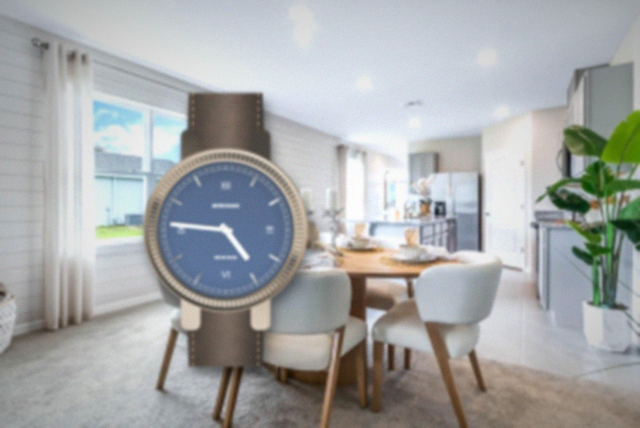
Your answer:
h=4 m=46
